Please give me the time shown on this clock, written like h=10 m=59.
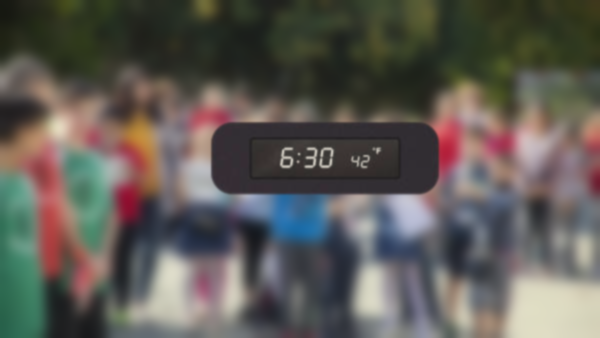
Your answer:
h=6 m=30
